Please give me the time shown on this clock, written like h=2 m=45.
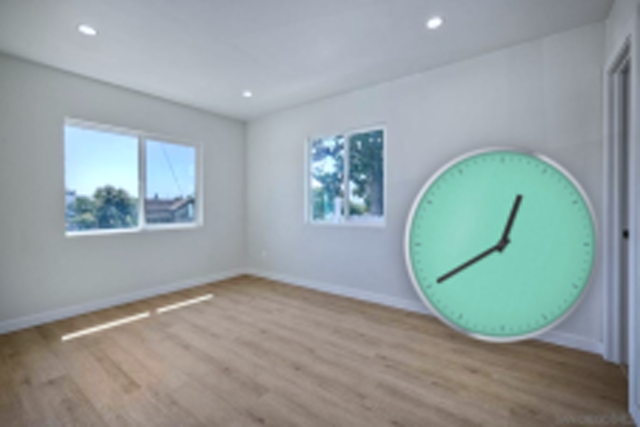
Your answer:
h=12 m=40
